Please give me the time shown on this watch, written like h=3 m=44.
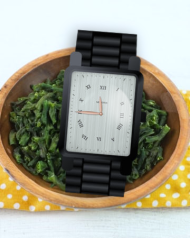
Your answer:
h=11 m=45
